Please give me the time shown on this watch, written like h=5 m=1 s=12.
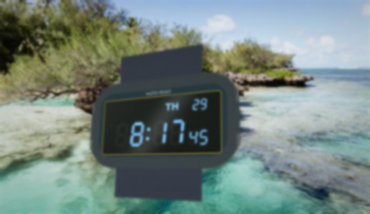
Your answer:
h=8 m=17 s=45
